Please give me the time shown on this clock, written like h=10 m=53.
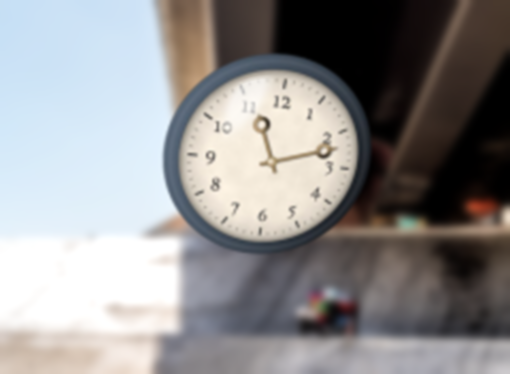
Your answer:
h=11 m=12
